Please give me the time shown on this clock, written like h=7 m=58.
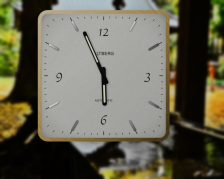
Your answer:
h=5 m=56
